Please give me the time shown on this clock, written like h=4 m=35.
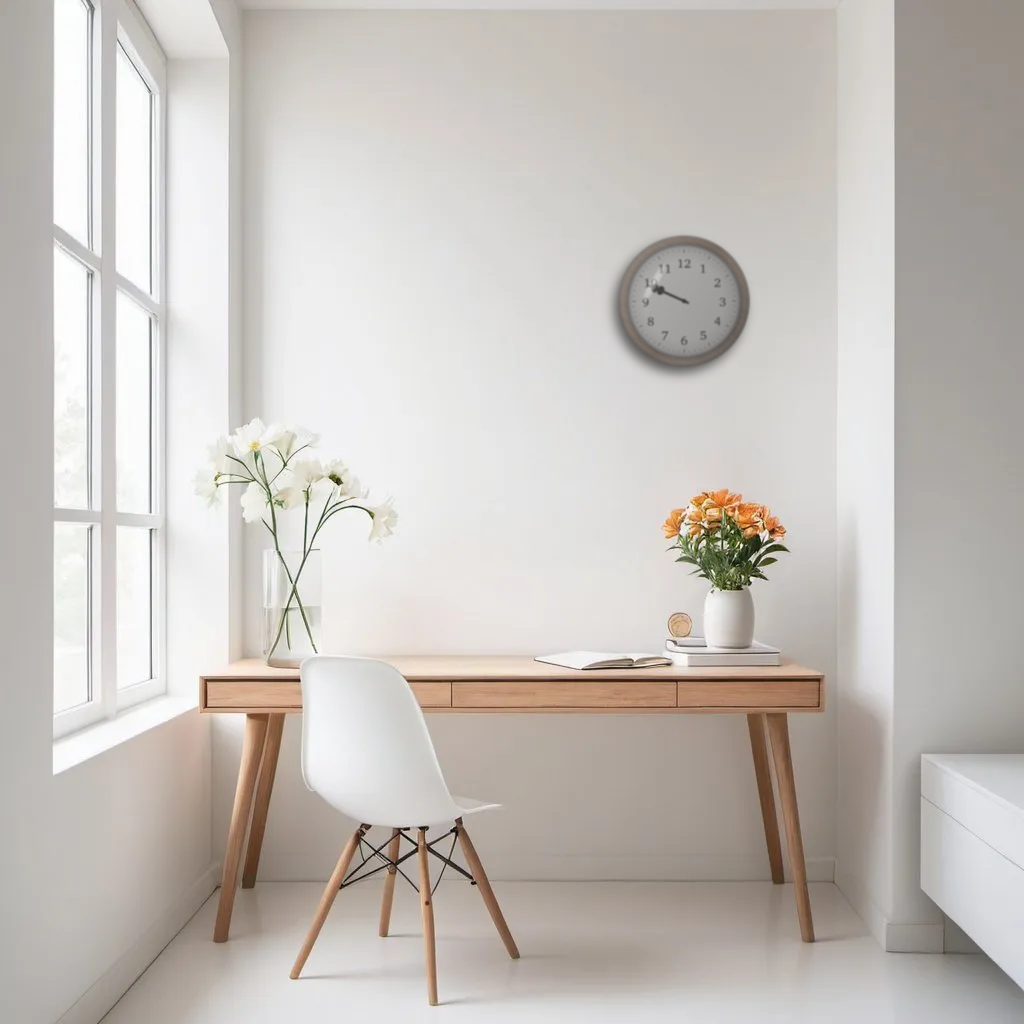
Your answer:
h=9 m=49
